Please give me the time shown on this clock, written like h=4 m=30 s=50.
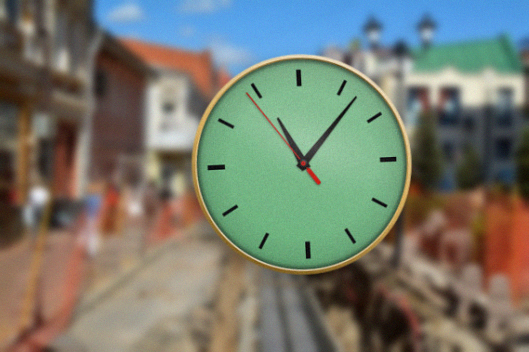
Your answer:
h=11 m=6 s=54
